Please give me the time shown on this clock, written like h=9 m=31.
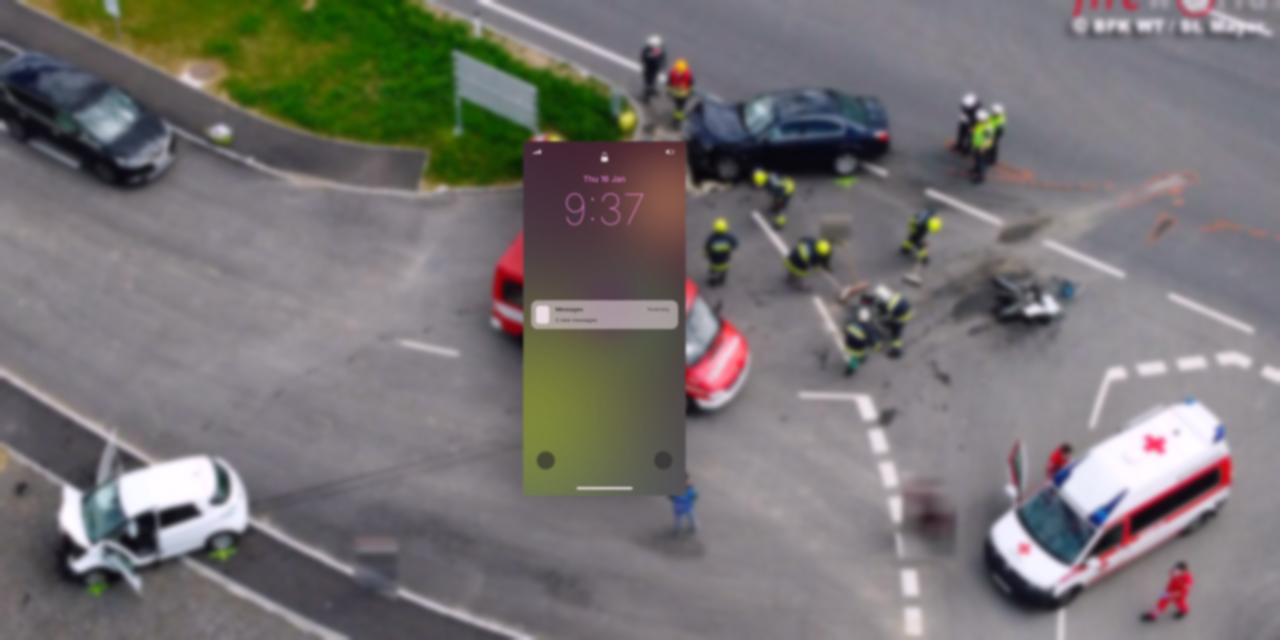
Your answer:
h=9 m=37
